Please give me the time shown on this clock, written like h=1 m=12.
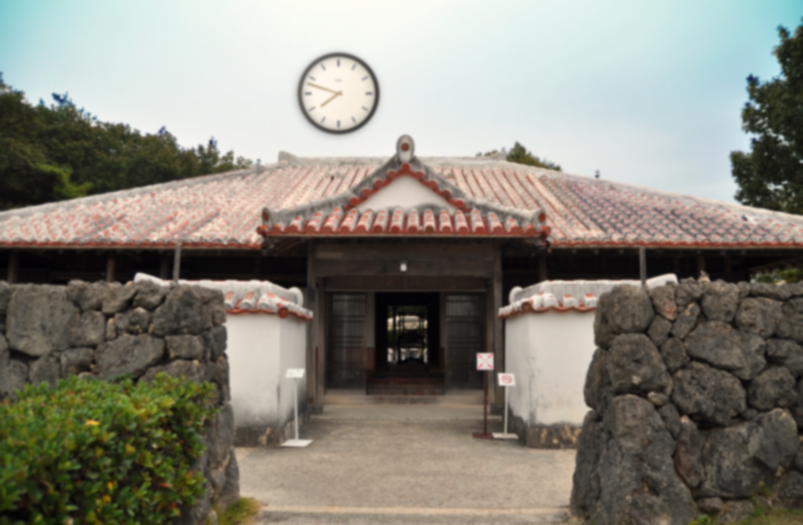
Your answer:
h=7 m=48
